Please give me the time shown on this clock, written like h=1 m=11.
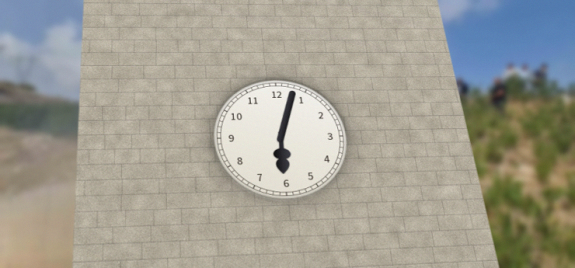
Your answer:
h=6 m=3
